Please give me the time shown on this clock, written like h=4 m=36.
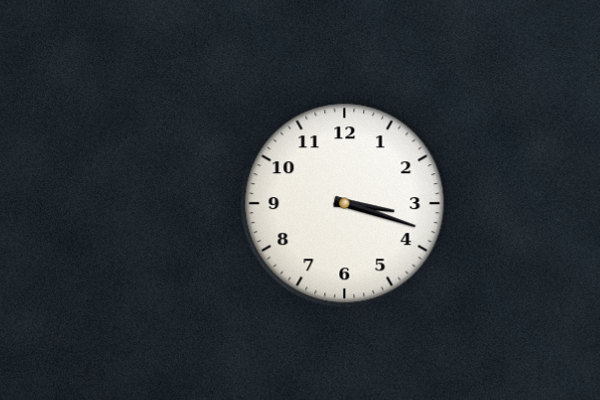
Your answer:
h=3 m=18
